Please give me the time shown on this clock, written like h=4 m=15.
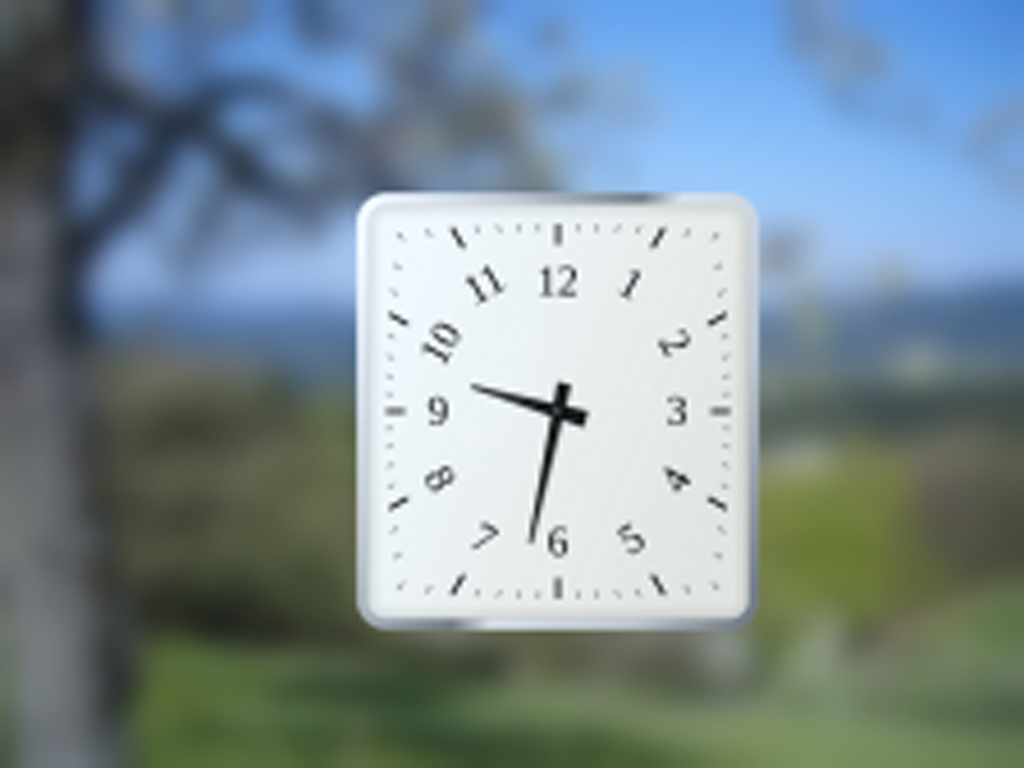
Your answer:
h=9 m=32
